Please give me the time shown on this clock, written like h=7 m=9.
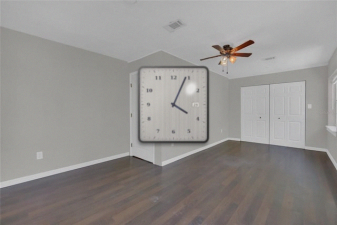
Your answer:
h=4 m=4
